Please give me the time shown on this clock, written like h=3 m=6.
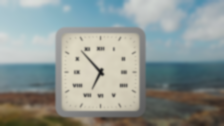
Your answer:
h=6 m=53
